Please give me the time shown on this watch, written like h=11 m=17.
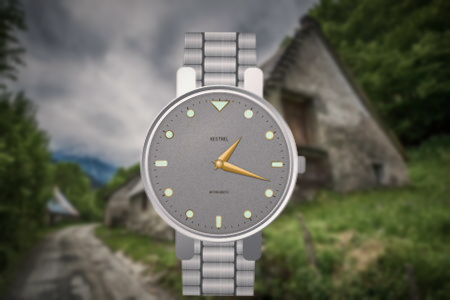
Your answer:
h=1 m=18
